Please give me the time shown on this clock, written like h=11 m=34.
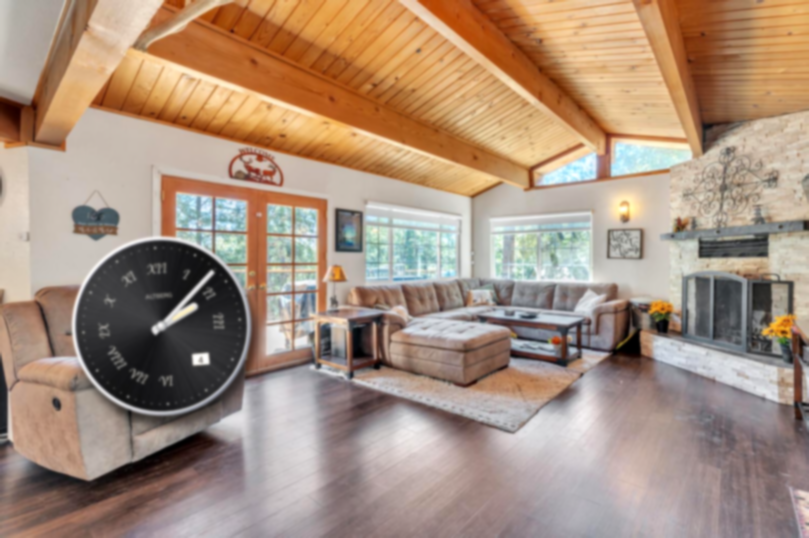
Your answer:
h=2 m=8
